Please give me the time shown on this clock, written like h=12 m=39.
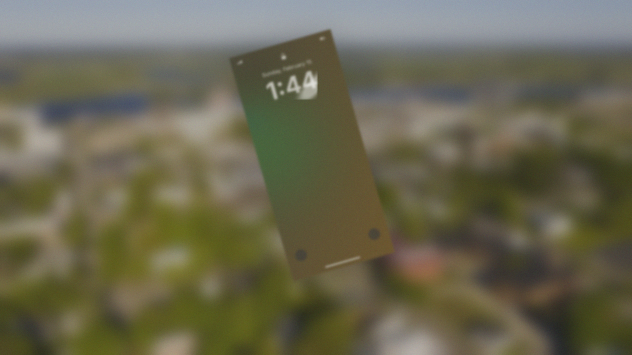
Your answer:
h=1 m=44
